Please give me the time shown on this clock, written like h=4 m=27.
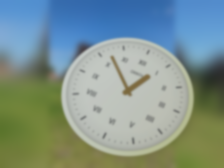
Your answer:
h=12 m=52
